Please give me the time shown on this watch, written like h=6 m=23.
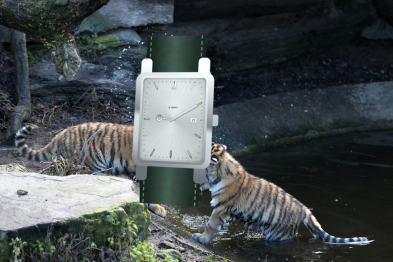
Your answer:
h=9 m=10
